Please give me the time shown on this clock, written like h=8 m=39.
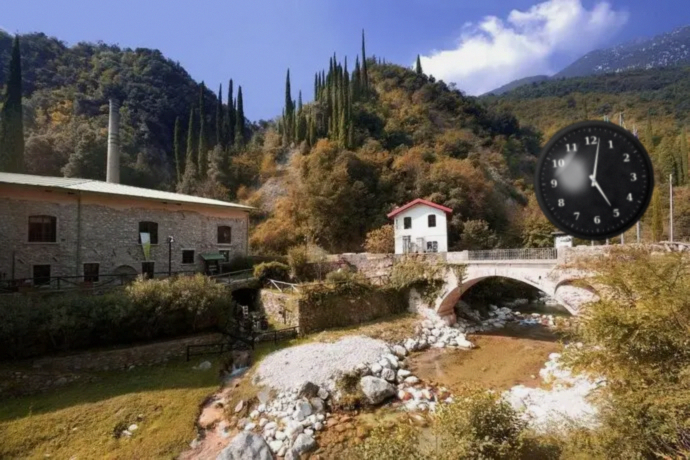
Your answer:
h=5 m=2
